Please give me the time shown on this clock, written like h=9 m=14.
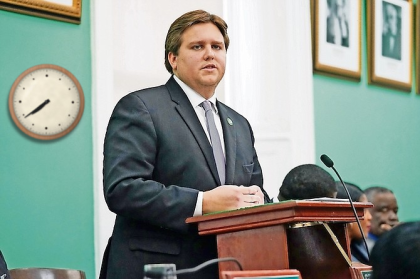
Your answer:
h=7 m=39
